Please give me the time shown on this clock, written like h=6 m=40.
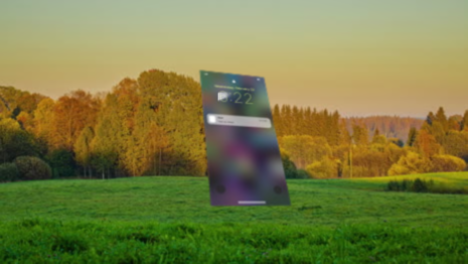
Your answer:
h=6 m=22
